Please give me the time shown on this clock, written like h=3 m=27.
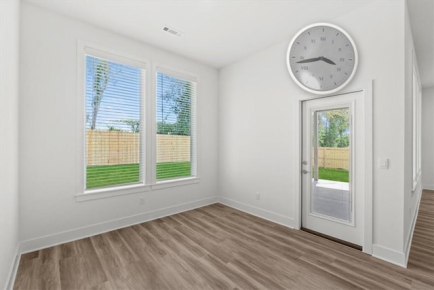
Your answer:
h=3 m=43
